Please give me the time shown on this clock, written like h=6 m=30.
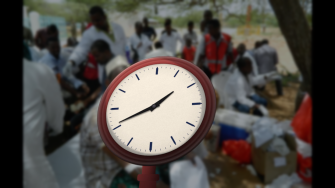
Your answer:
h=1 m=41
